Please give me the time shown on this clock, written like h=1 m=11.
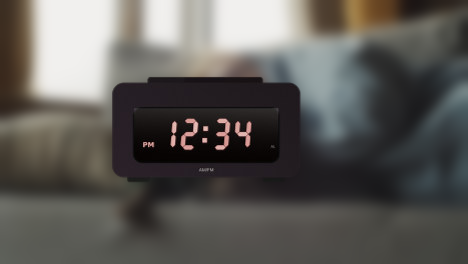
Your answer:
h=12 m=34
